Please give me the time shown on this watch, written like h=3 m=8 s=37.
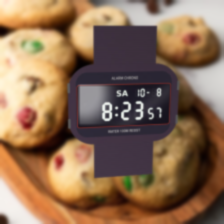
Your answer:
h=8 m=23 s=57
